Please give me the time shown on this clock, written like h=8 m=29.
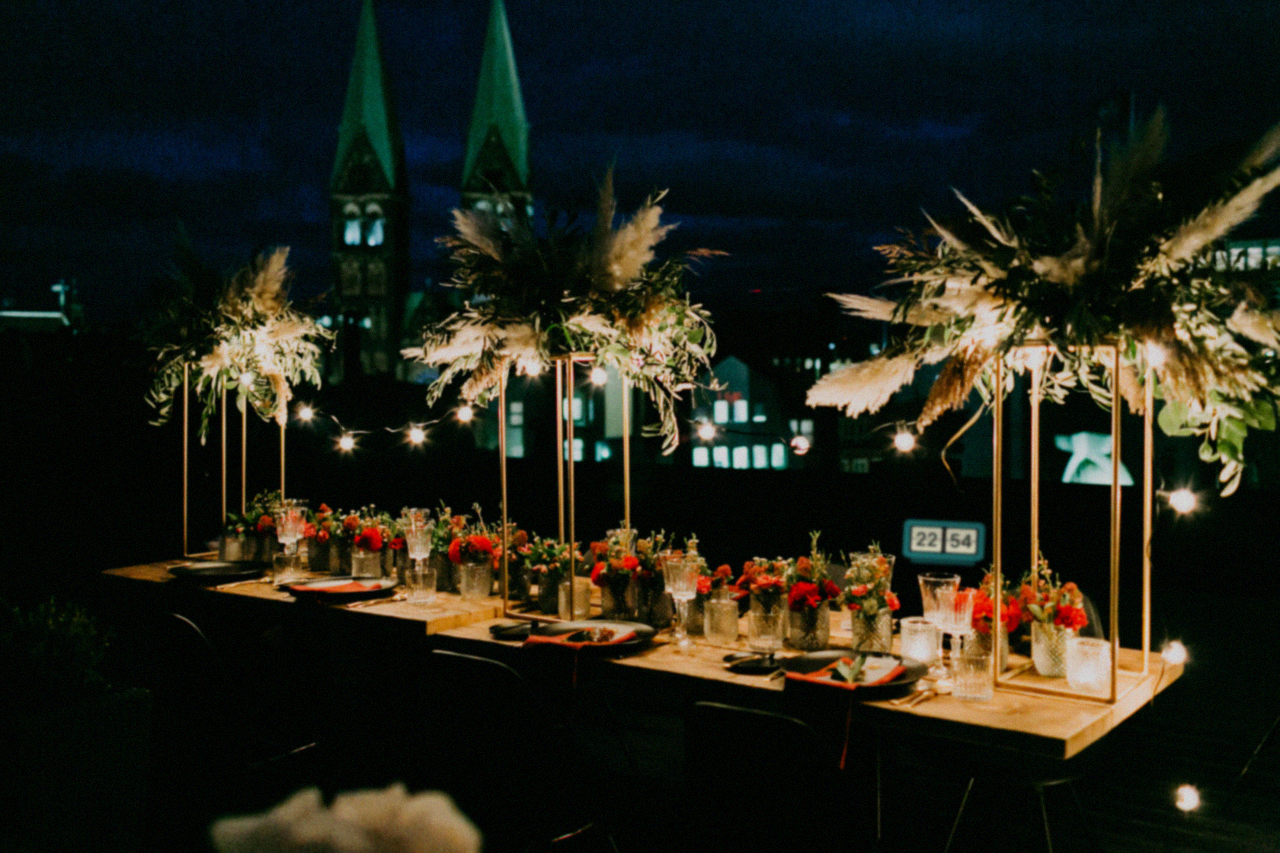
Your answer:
h=22 m=54
